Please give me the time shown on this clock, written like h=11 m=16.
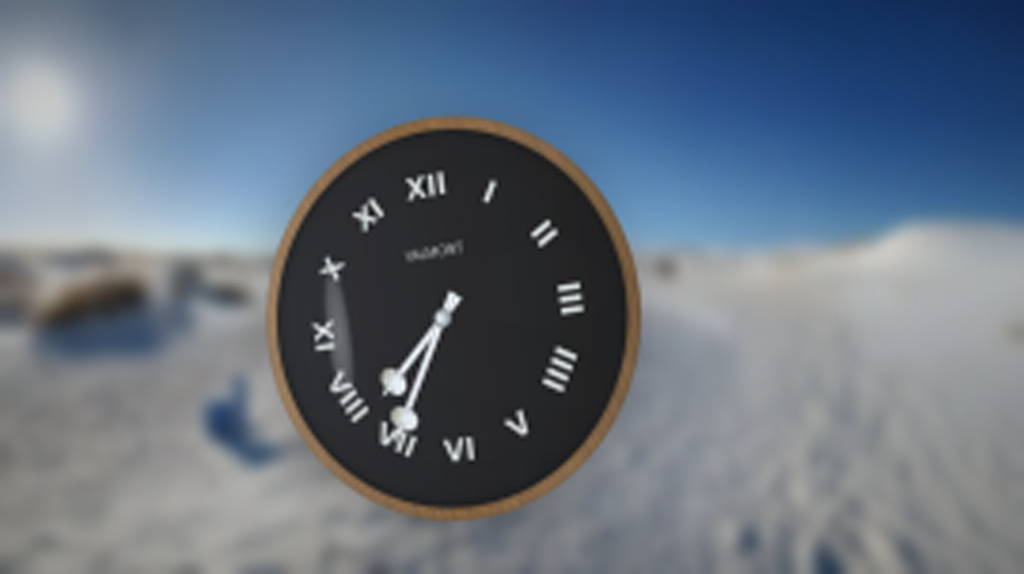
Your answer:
h=7 m=35
